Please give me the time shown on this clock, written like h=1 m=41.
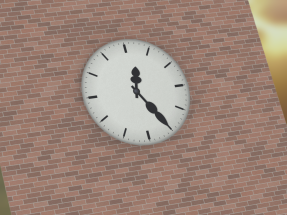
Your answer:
h=12 m=25
